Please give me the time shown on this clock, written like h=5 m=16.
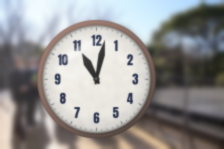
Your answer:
h=11 m=2
